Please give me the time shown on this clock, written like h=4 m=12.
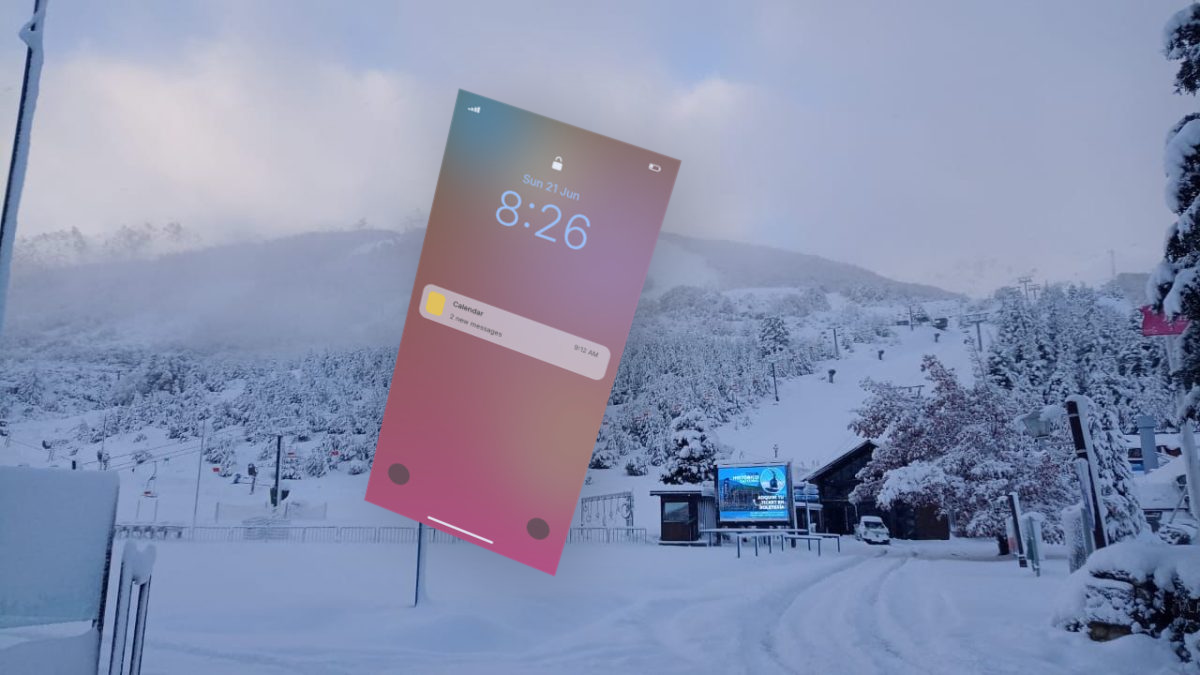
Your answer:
h=8 m=26
